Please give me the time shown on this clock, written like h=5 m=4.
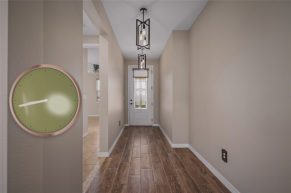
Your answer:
h=8 m=43
